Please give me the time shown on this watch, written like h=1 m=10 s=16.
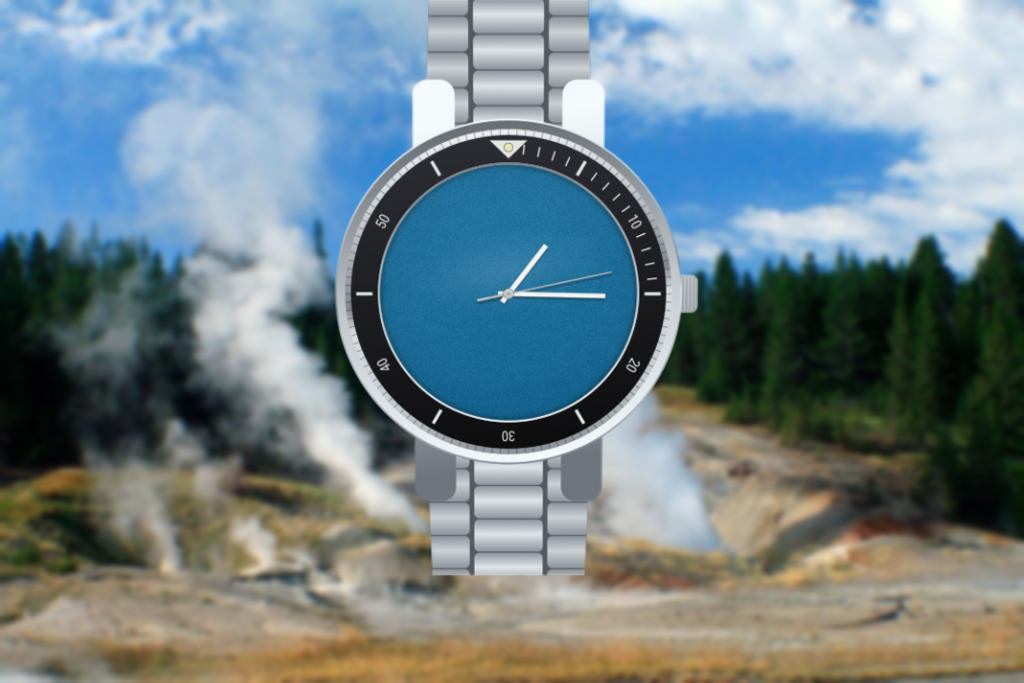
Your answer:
h=1 m=15 s=13
